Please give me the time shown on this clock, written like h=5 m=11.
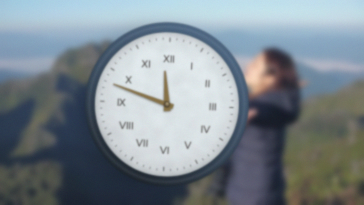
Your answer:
h=11 m=48
